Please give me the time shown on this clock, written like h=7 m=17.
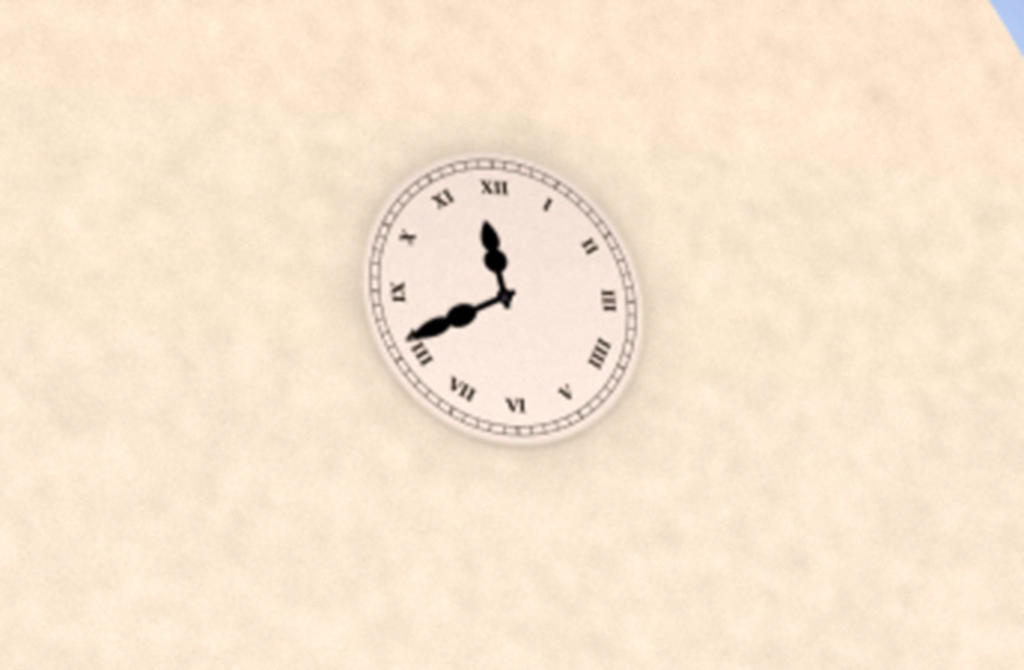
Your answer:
h=11 m=41
